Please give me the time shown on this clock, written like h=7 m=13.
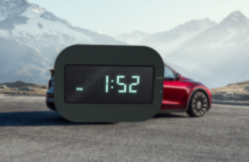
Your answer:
h=1 m=52
